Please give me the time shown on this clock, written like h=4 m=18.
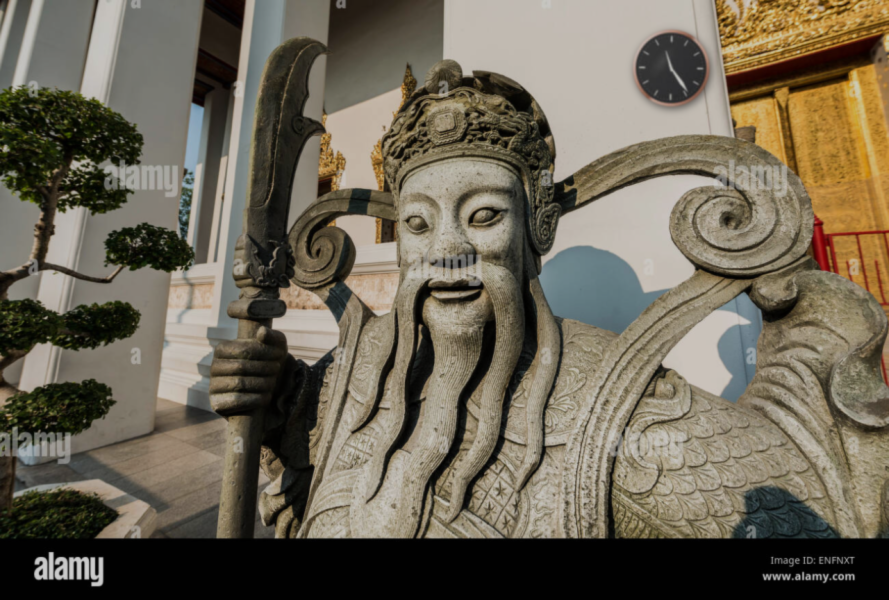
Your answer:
h=11 m=24
